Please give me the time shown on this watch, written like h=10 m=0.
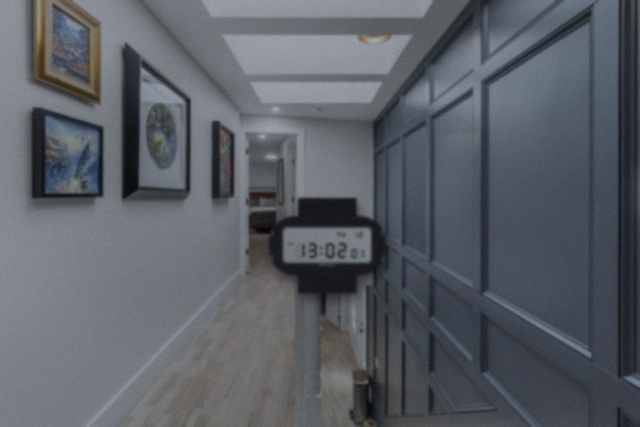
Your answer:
h=13 m=2
